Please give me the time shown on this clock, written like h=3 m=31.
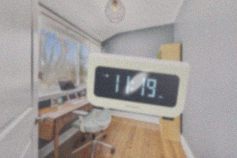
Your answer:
h=11 m=19
